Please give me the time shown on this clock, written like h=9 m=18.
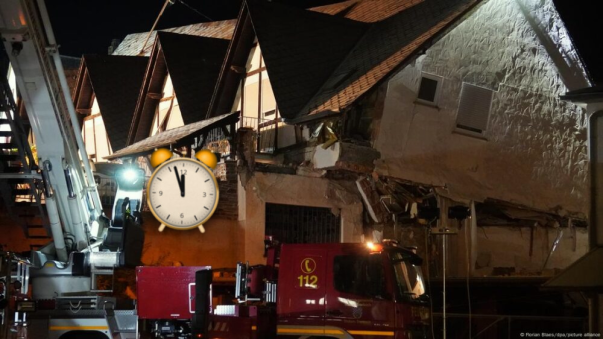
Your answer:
h=11 m=57
